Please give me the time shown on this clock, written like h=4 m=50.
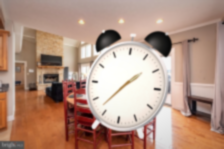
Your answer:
h=1 m=37
